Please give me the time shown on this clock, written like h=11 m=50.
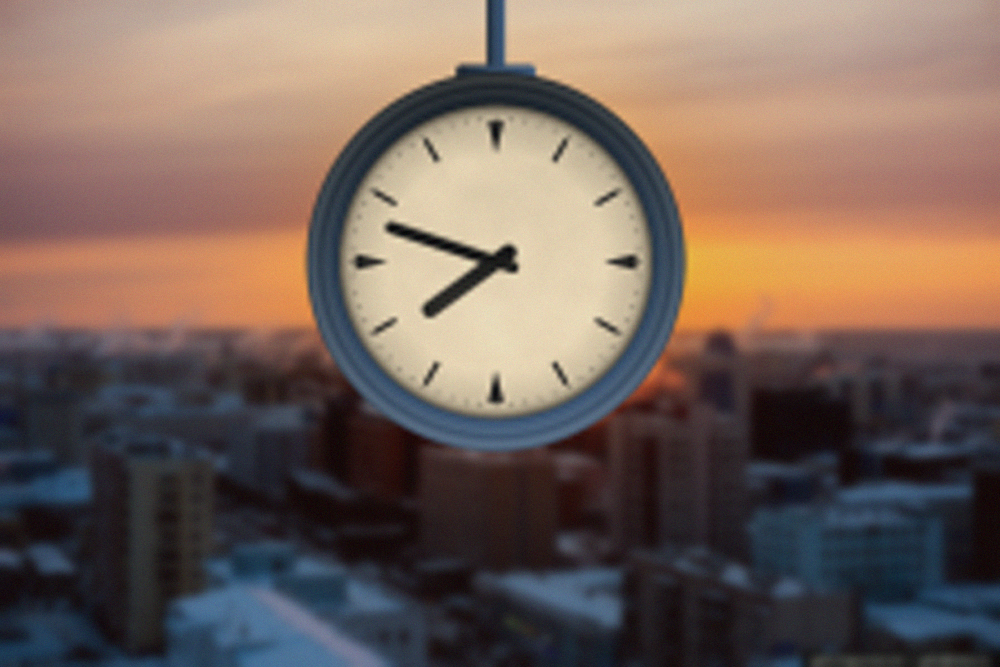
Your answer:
h=7 m=48
